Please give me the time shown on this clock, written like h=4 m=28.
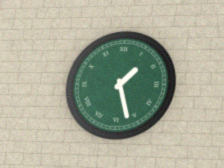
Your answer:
h=1 m=27
